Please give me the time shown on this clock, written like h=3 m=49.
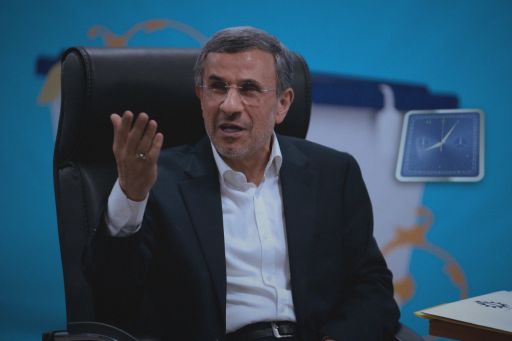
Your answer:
h=8 m=5
